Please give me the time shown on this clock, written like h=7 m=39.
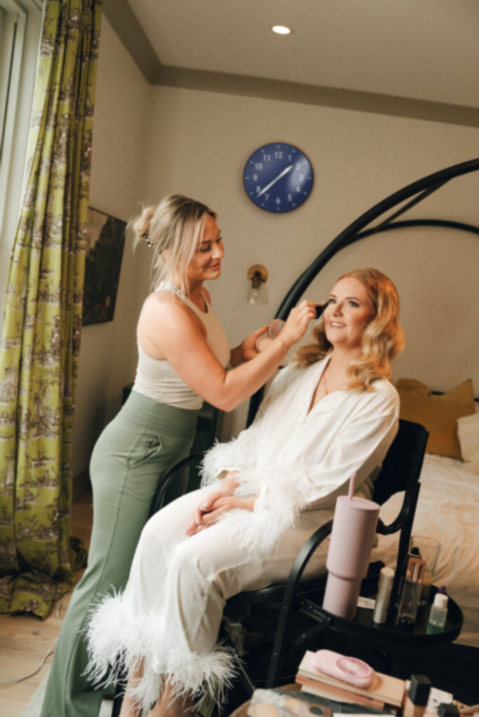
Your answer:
h=1 m=38
